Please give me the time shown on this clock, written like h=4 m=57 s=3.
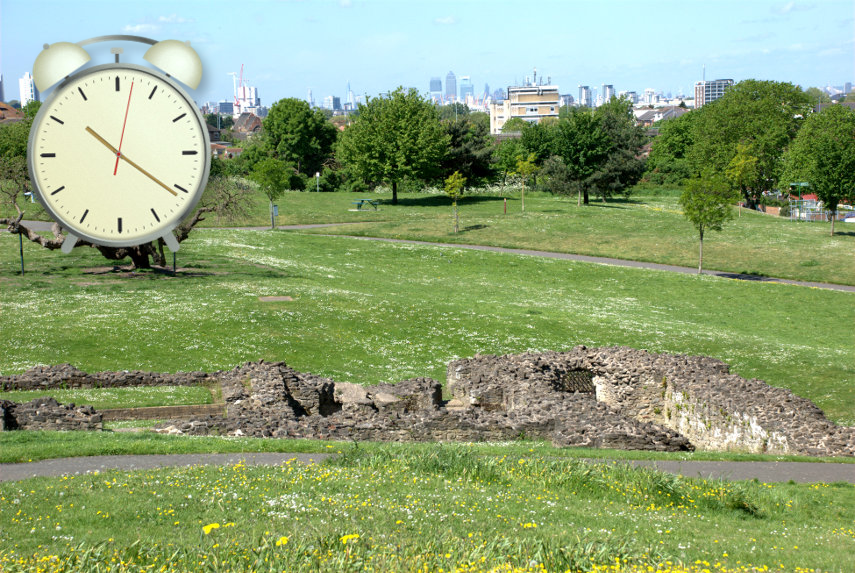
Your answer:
h=10 m=21 s=2
